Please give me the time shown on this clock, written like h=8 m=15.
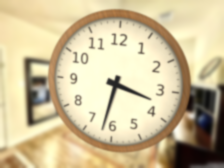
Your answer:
h=3 m=32
